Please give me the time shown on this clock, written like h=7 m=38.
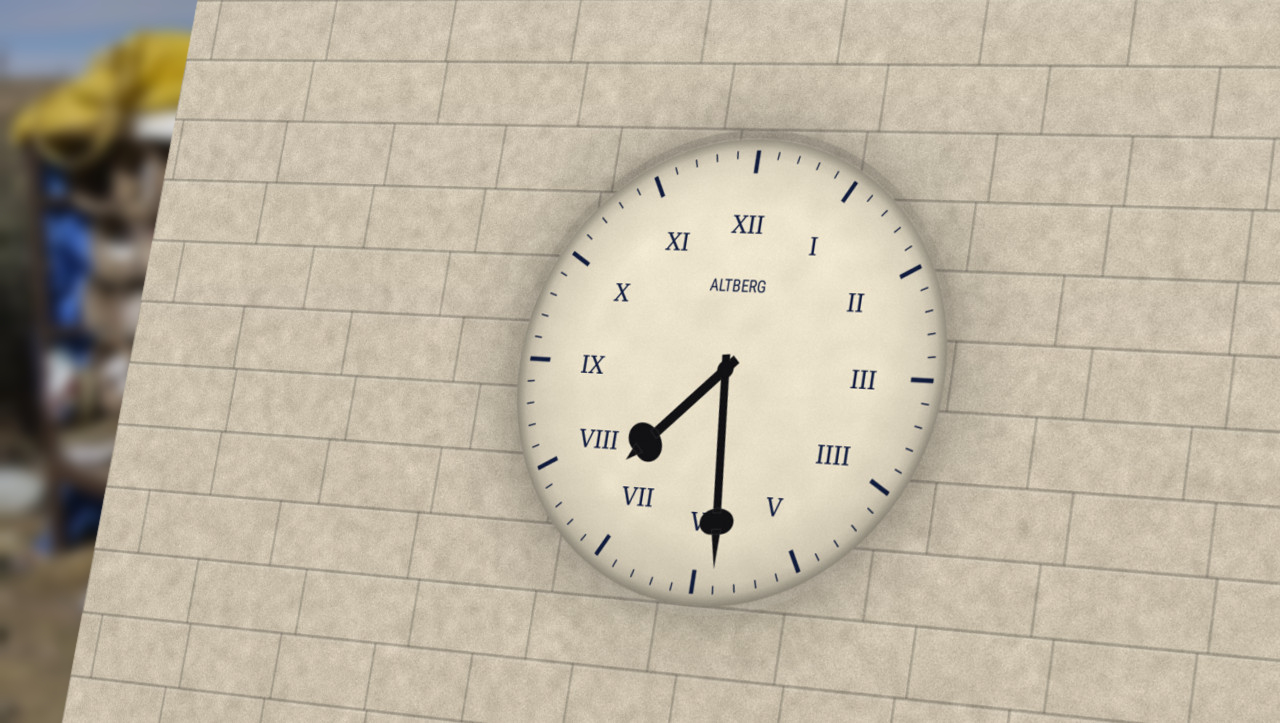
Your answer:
h=7 m=29
